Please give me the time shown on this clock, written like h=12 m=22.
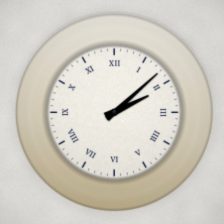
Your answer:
h=2 m=8
